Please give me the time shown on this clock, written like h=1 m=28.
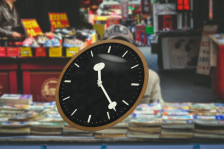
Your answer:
h=11 m=23
